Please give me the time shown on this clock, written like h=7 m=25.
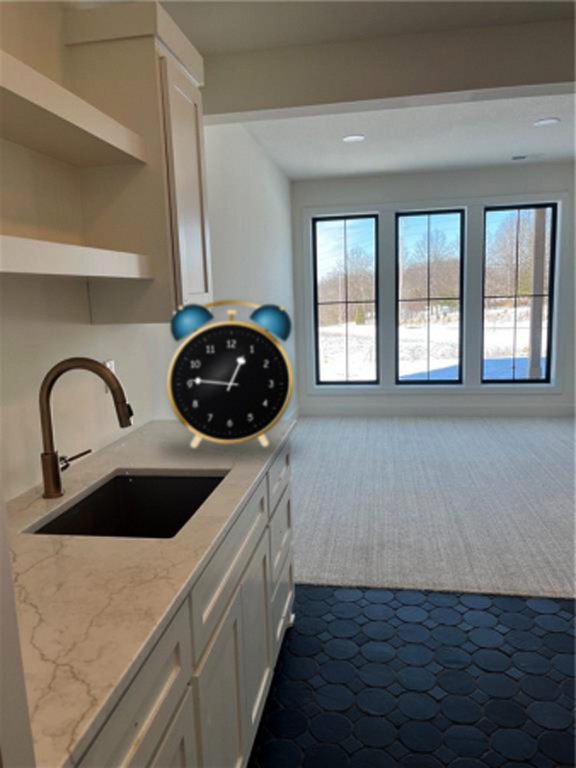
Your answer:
h=12 m=46
